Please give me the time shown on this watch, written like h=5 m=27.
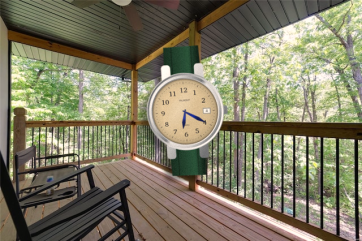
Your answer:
h=6 m=20
